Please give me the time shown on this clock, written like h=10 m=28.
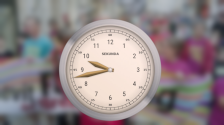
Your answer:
h=9 m=43
